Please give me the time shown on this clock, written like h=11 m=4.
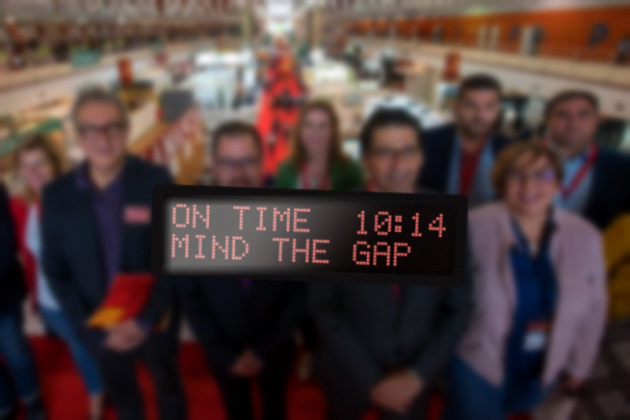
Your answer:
h=10 m=14
